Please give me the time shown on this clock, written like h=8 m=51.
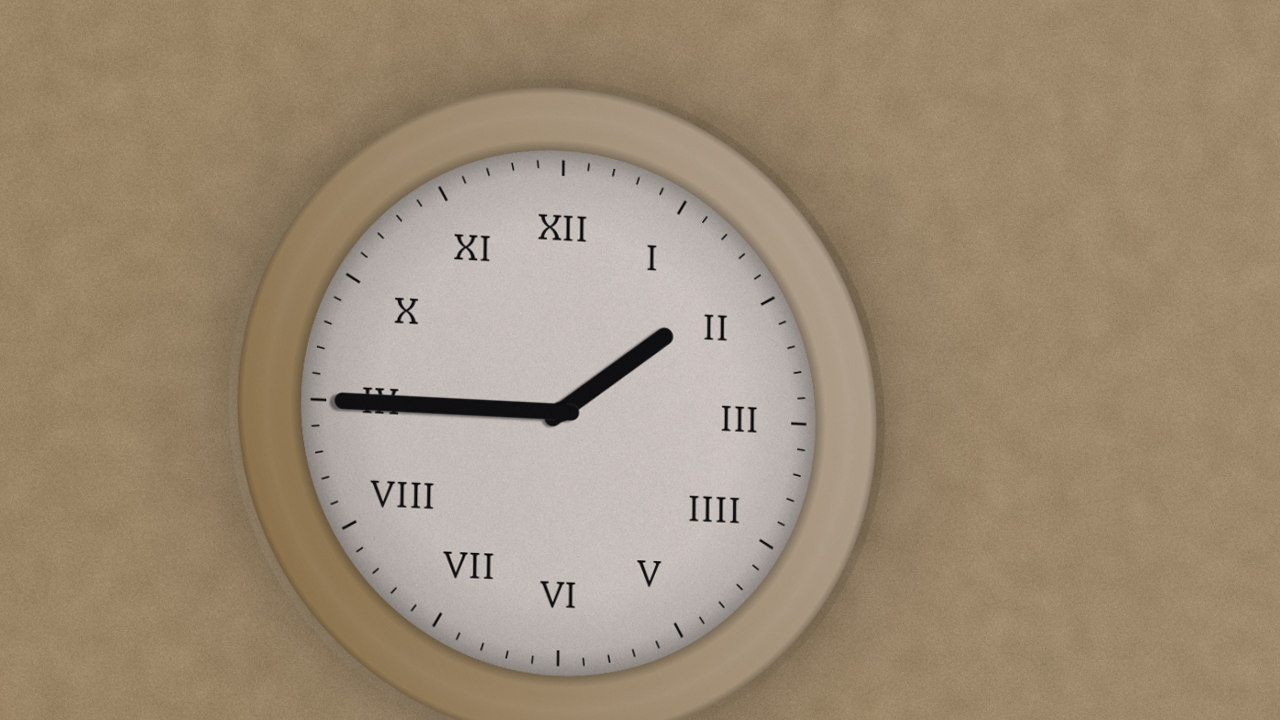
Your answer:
h=1 m=45
